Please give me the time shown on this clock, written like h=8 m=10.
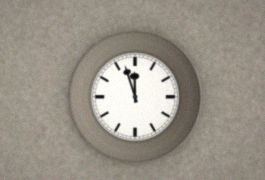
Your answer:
h=11 m=57
